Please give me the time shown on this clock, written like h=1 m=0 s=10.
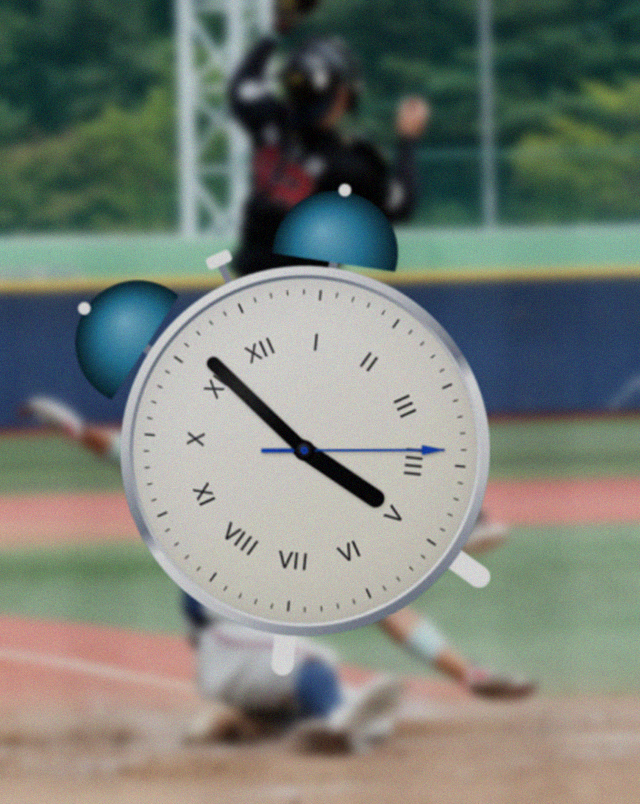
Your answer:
h=4 m=56 s=19
